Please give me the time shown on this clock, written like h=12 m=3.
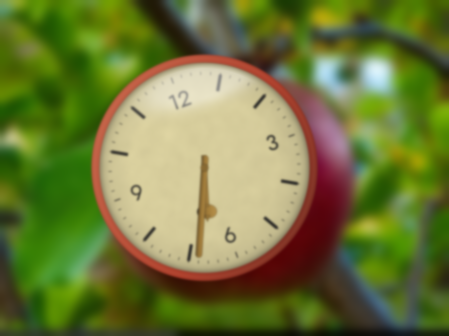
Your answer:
h=6 m=34
